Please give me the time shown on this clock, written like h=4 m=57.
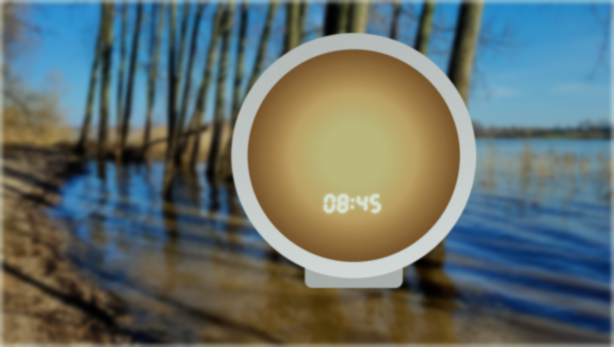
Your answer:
h=8 m=45
